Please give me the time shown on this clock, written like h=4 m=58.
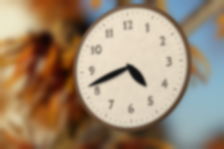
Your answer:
h=4 m=42
